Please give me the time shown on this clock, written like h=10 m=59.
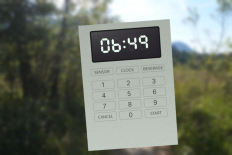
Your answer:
h=6 m=49
